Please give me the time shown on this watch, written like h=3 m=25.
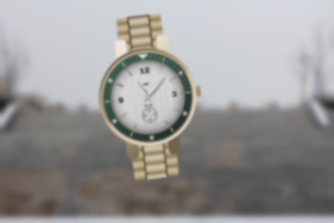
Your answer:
h=11 m=8
